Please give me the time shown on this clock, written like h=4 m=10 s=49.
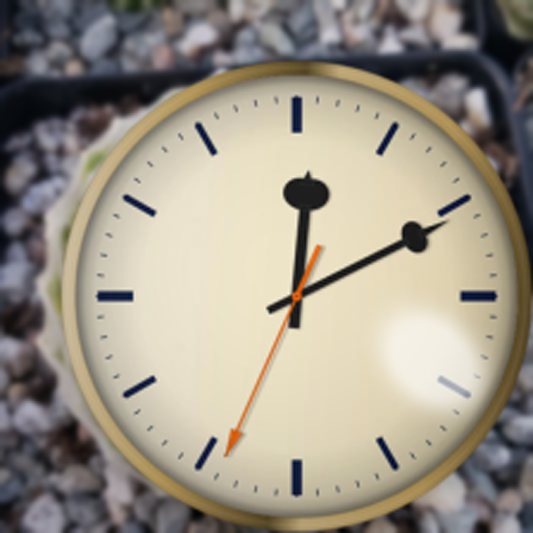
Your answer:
h=12 m=10 s=34
